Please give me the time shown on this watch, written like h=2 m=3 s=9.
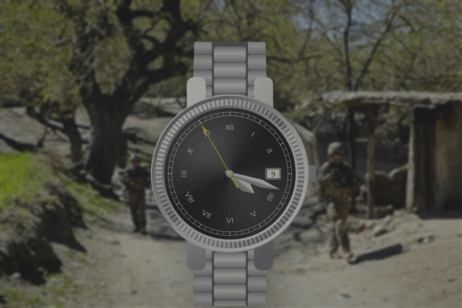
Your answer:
h=4 m=17 s=55
